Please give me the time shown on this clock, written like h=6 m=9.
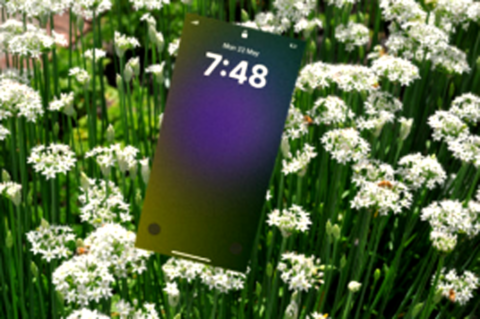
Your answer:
h=7 m=48
